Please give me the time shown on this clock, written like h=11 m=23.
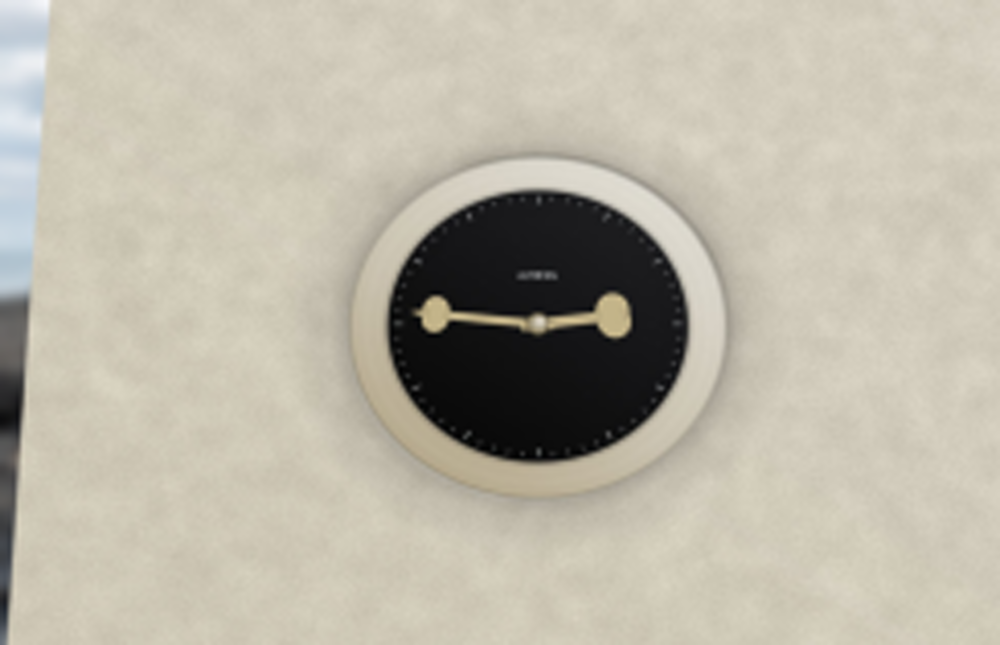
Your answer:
h=2 m=46
